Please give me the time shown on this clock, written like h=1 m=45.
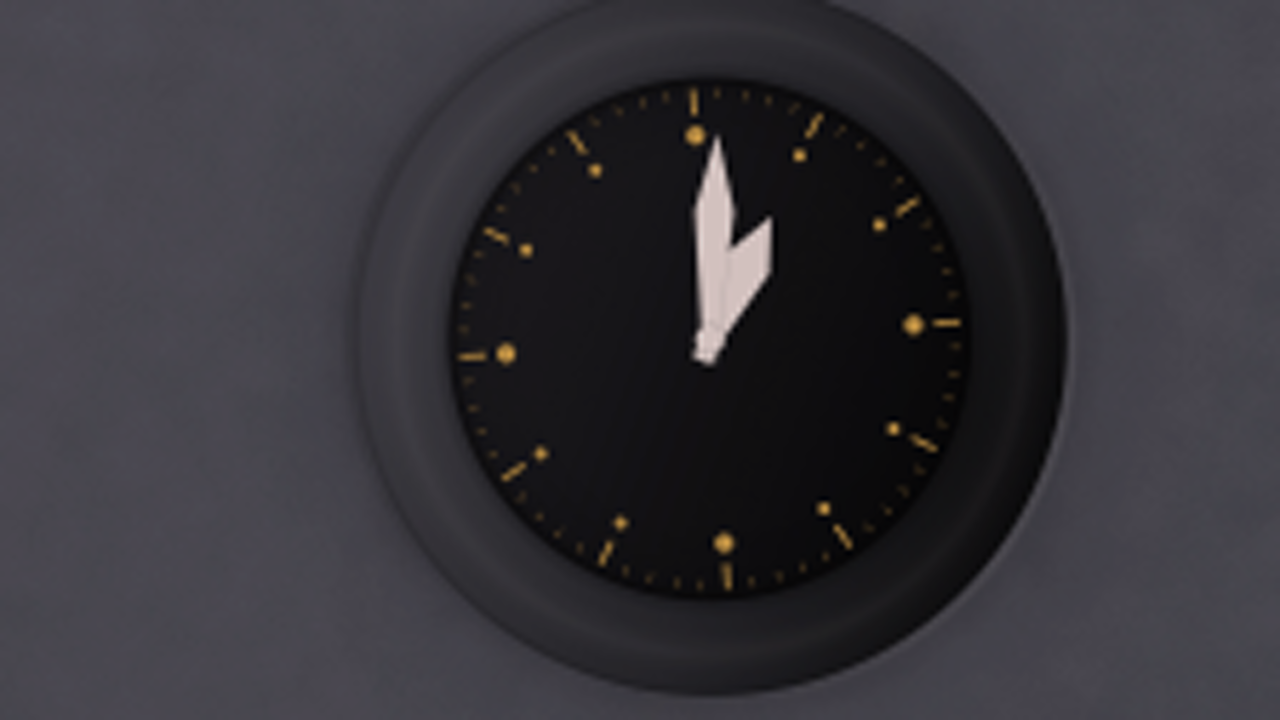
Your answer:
h=1 m=1
